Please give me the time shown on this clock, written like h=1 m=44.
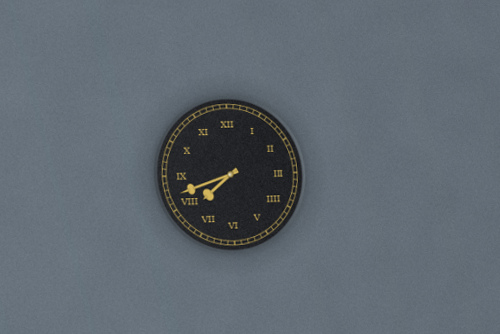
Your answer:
h=7 m=42
